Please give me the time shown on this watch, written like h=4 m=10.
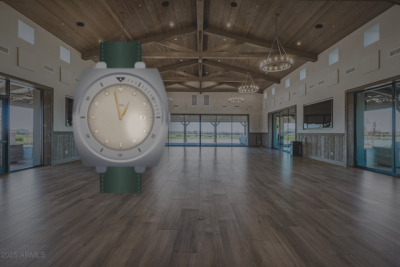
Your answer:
h=12 m=58
